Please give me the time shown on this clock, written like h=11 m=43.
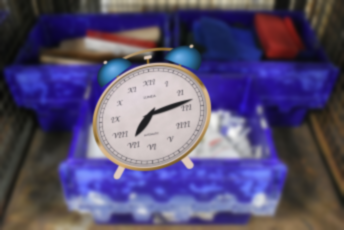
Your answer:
h=7 m=13
